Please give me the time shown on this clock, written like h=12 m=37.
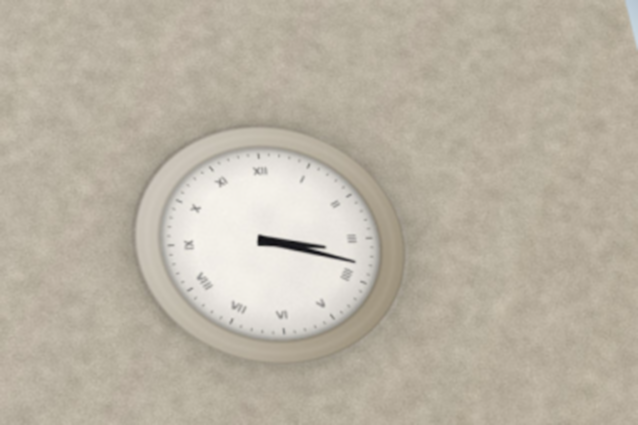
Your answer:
h=3 m=18
